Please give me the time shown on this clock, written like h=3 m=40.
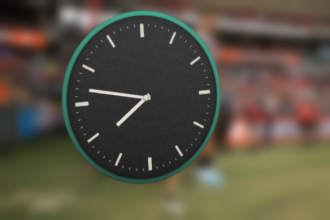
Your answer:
h=7 m=47
